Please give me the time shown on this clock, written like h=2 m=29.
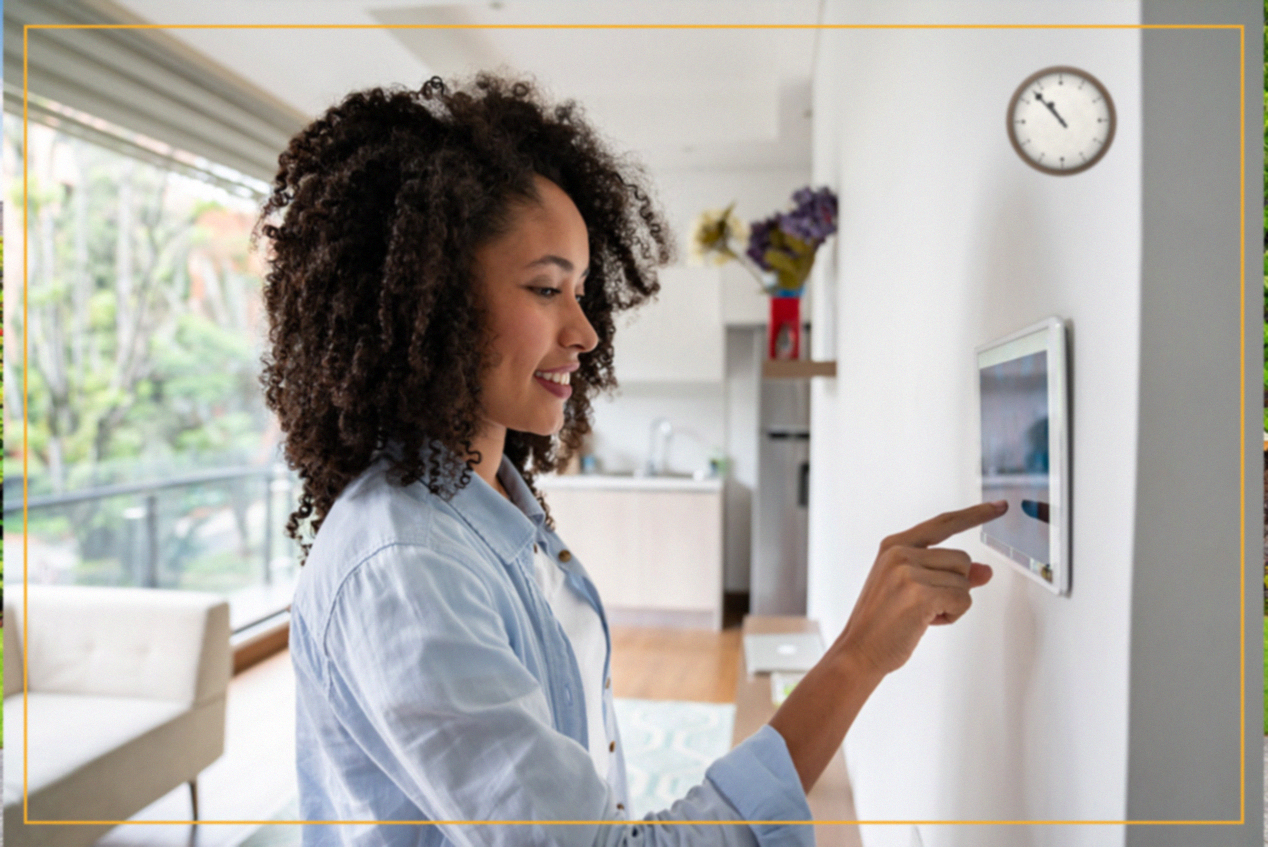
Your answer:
h=10 m=53
